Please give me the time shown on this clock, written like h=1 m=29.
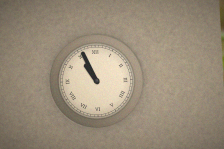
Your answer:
h=10 m=56
